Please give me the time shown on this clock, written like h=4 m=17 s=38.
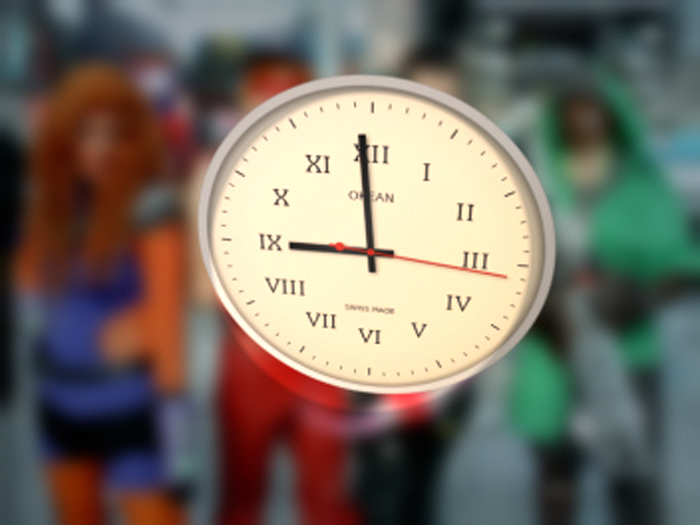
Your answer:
h=8 m=59 s=16
